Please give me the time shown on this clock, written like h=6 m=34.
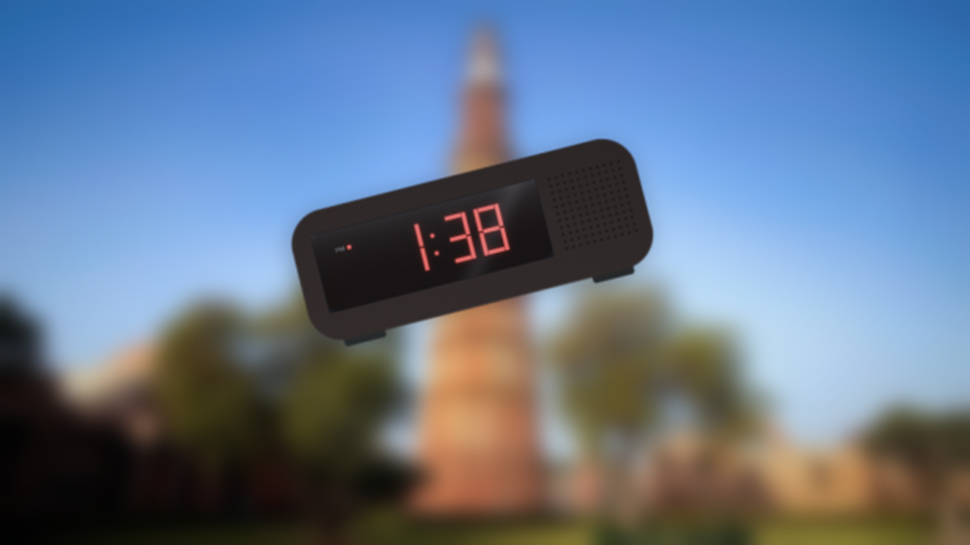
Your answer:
h=1 m=38
